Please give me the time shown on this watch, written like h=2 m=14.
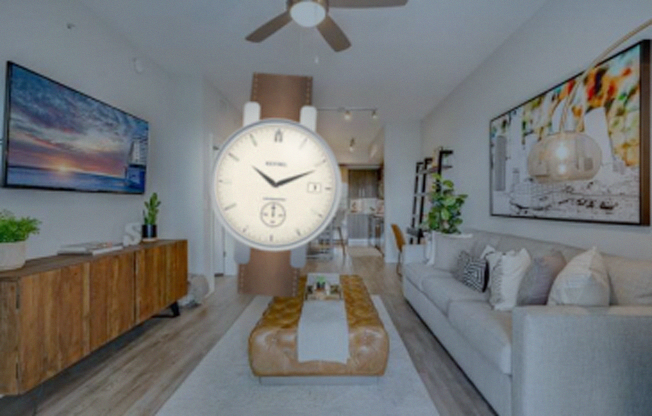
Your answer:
h=10 m=11
